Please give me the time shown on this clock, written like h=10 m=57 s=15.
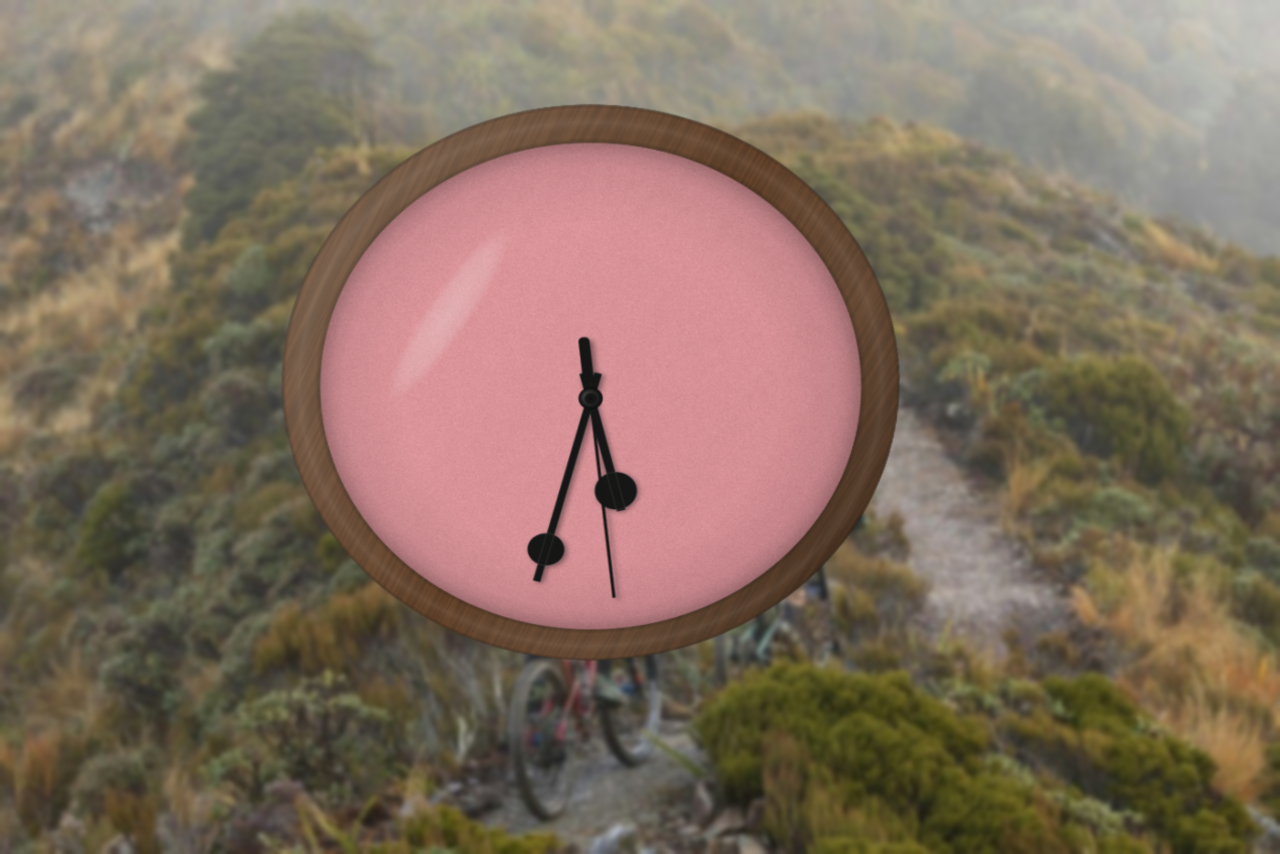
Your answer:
h=5 m=32 s=29
